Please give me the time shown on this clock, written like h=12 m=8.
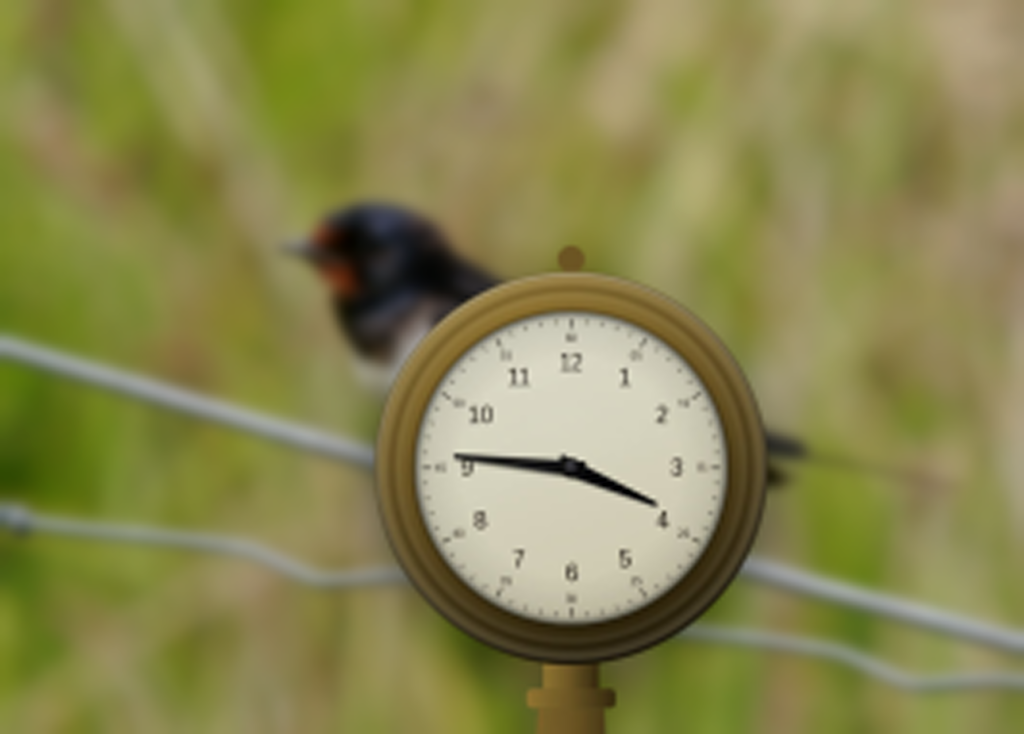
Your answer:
h=3 m=46
